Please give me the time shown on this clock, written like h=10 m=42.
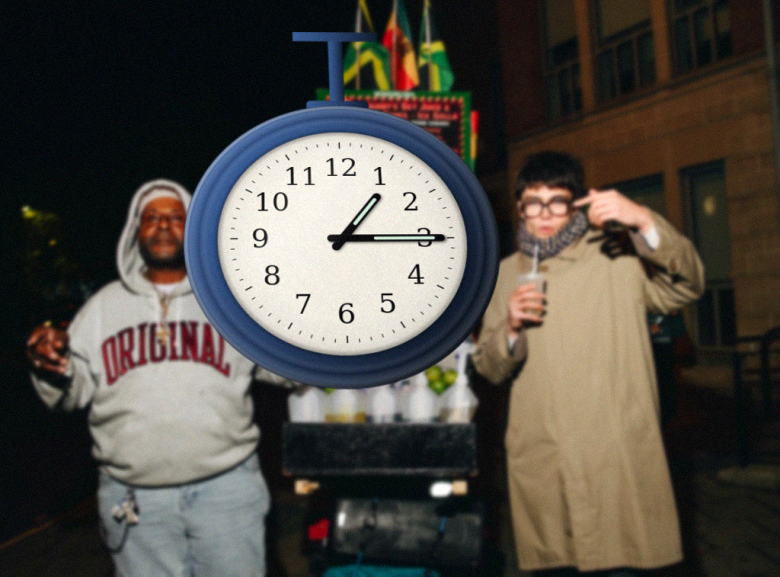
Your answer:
h=1 m=15
